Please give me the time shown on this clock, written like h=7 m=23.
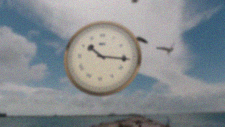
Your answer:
h=10 m=16
